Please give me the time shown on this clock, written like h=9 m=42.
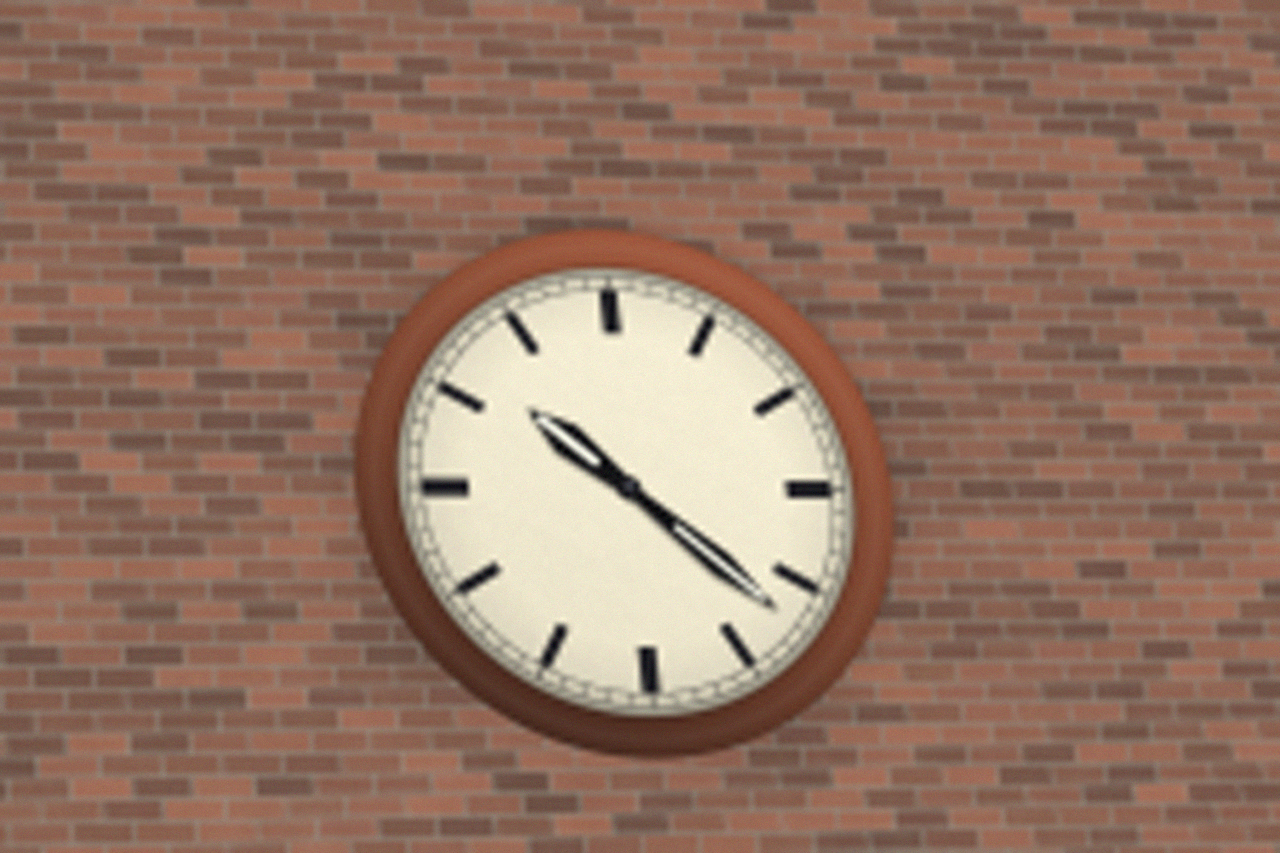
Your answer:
h=10 m=22
